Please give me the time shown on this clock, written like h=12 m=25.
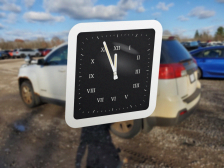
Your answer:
h=11 m=56
